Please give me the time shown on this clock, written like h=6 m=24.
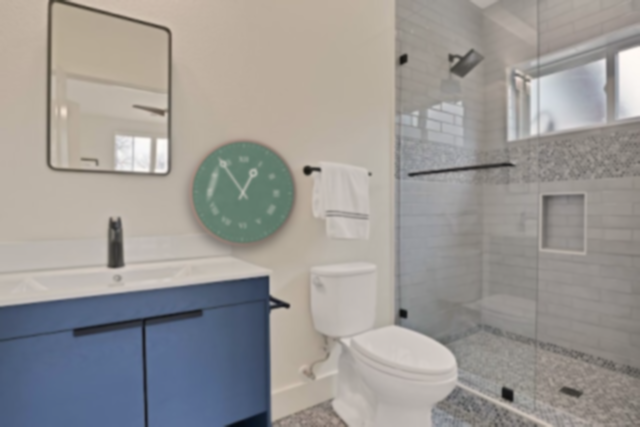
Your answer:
h=12 m=54
